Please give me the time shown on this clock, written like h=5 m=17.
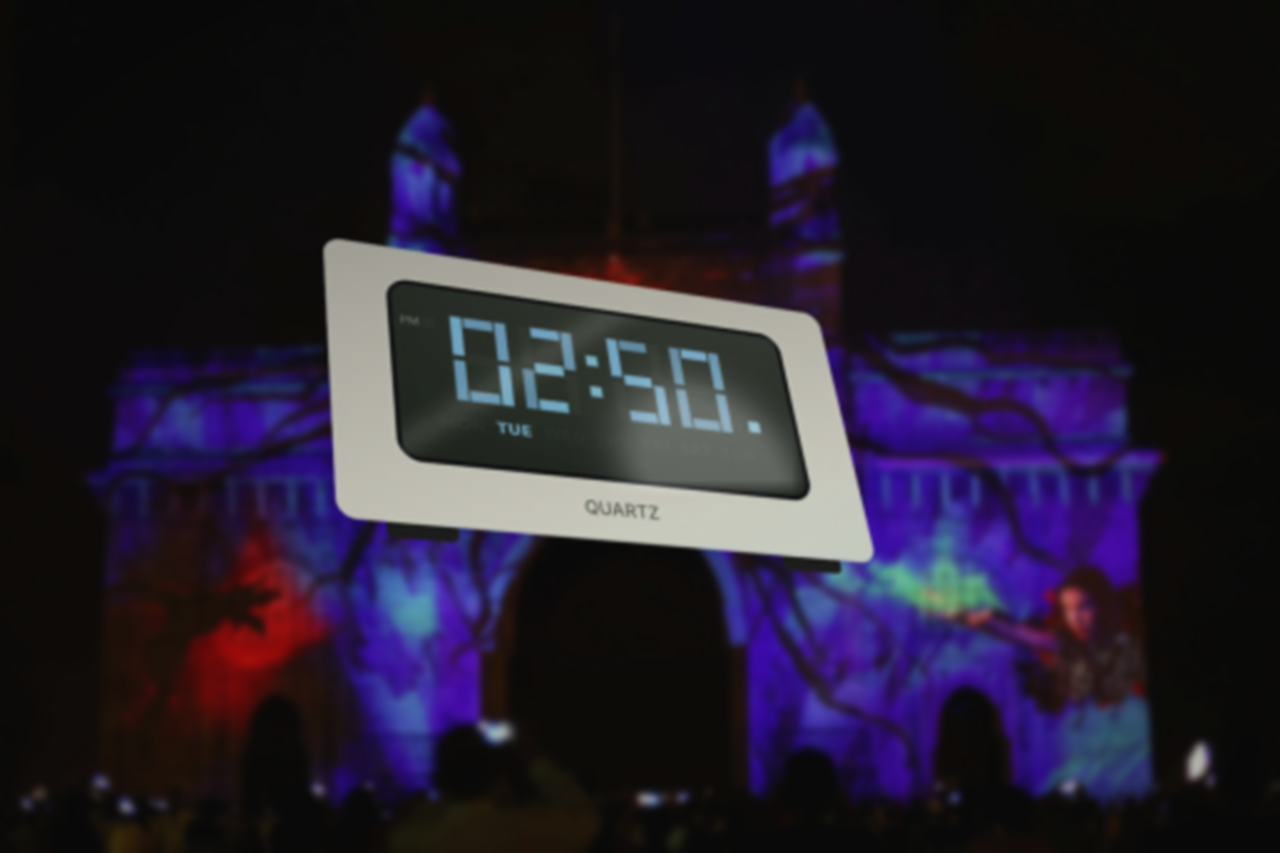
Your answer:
h=2 m=50
